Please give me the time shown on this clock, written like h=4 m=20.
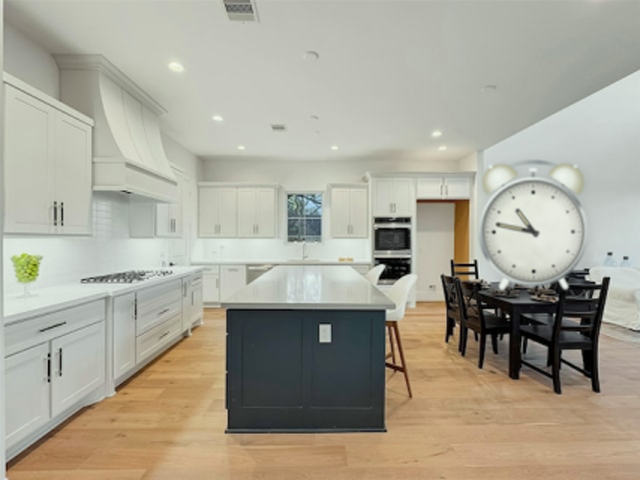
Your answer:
h=10 m=47
